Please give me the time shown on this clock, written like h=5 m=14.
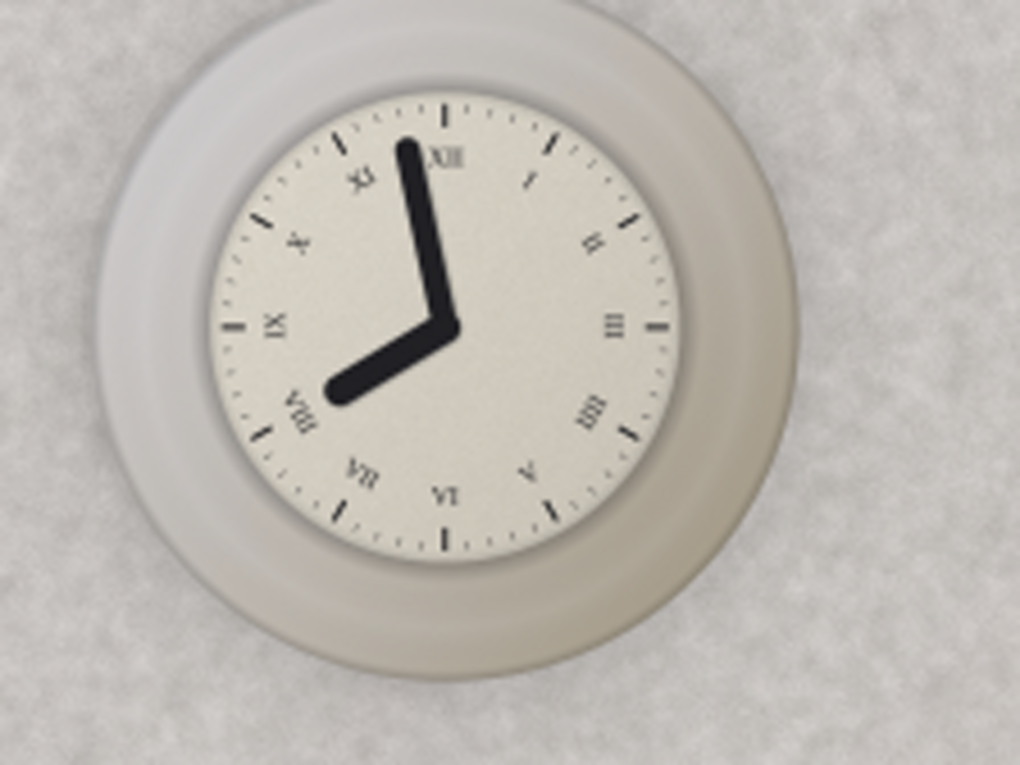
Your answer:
h=7 m=58
